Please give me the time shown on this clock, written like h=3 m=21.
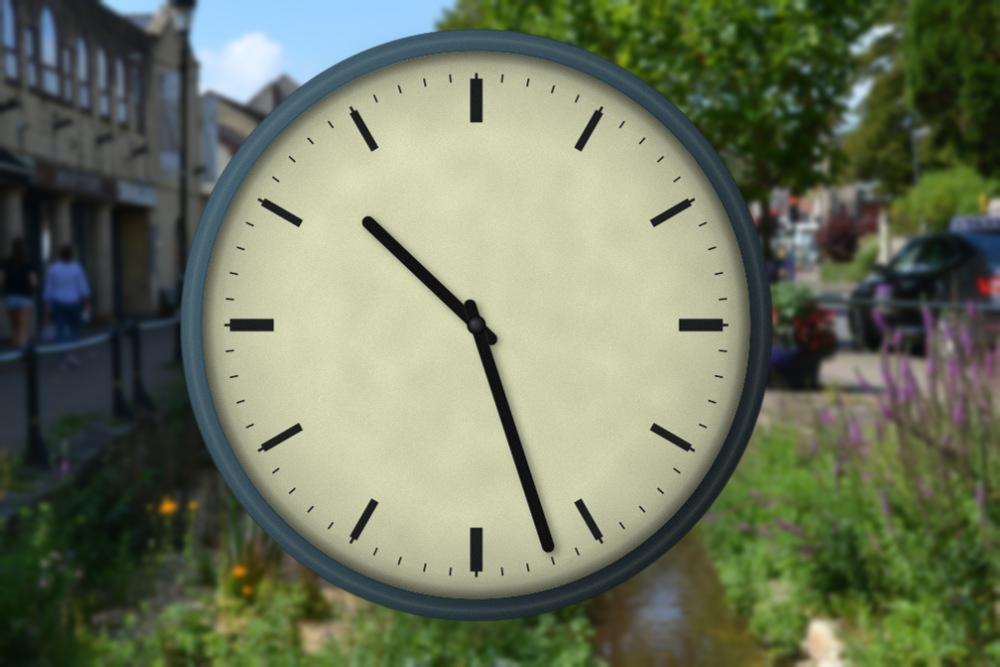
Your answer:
h=10 m=27
